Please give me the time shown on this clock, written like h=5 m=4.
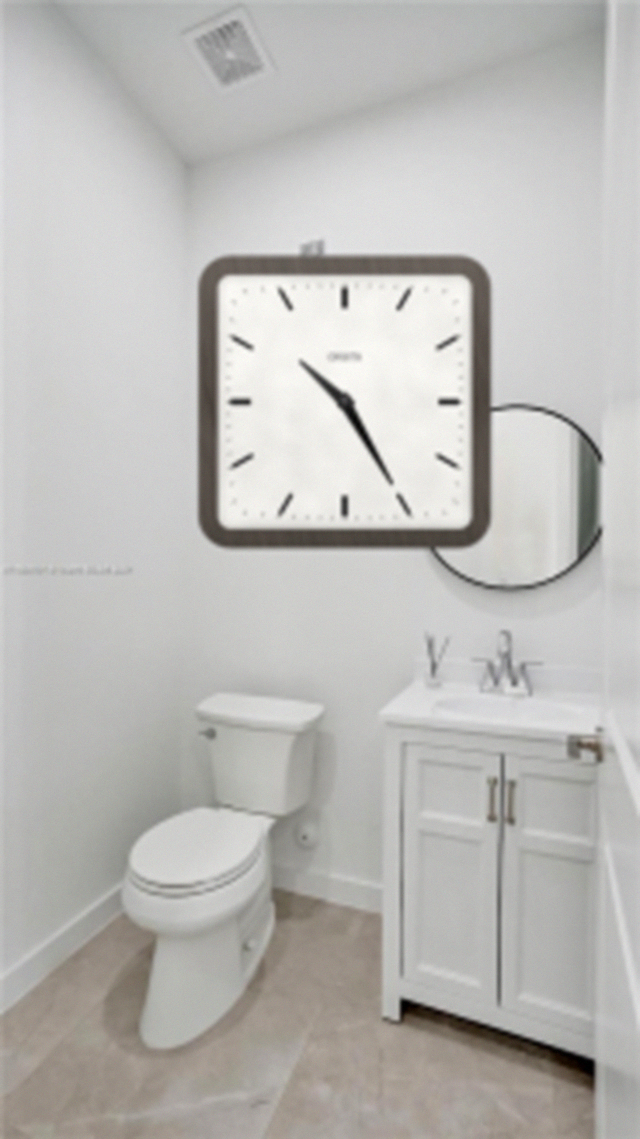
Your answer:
h=10 m=25
